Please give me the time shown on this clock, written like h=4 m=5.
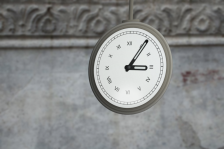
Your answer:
h=3 m=6
